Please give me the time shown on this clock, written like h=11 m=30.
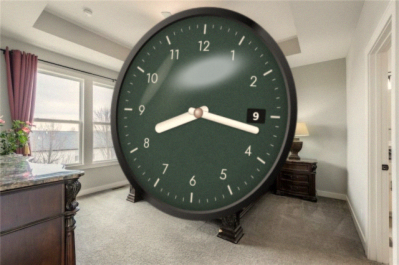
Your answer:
h=8 m=17
